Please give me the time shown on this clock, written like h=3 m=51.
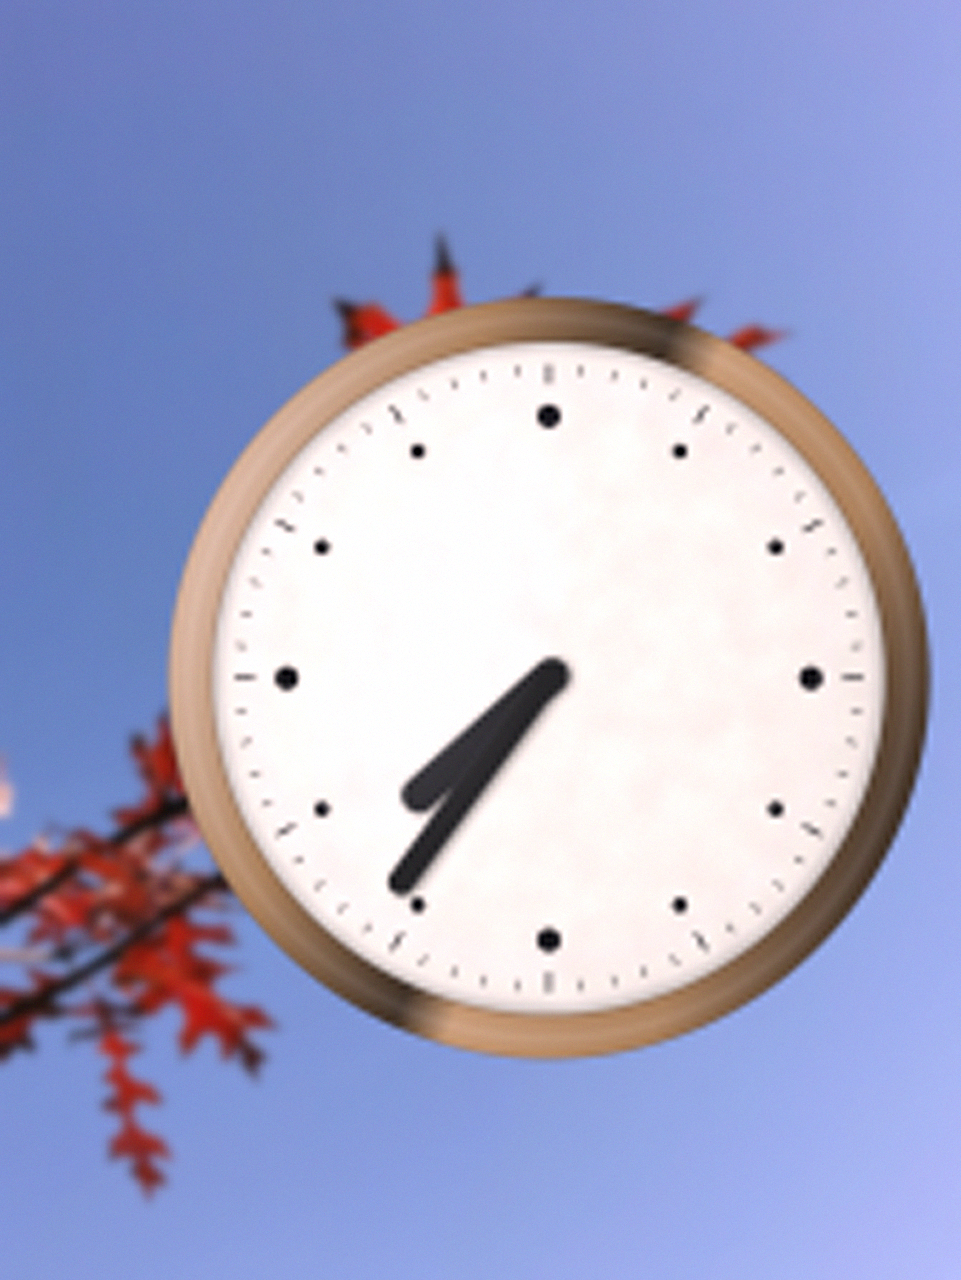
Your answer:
h=7 m=36
